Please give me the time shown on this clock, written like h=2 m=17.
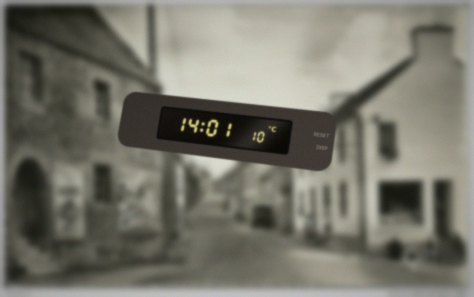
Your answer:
h=14 m=1
